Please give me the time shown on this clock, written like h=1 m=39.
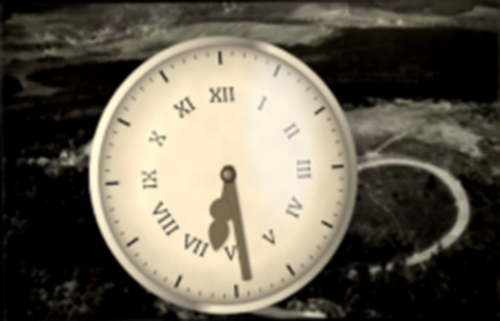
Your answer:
h=6 m=29
